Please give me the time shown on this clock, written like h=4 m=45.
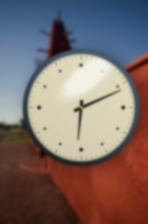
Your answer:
h=6 m=11
